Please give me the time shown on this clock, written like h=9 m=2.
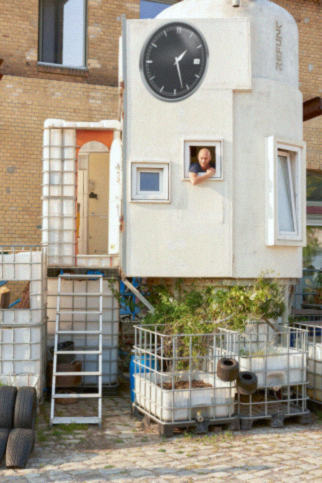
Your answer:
h=1 m=27
